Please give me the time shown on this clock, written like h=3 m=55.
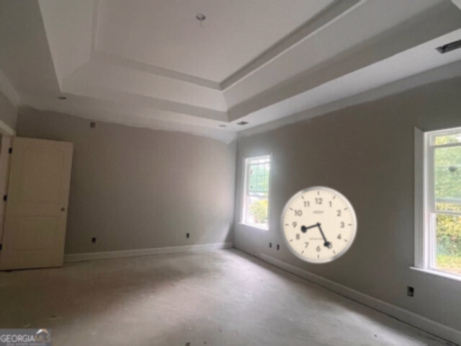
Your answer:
h=8 m=26
